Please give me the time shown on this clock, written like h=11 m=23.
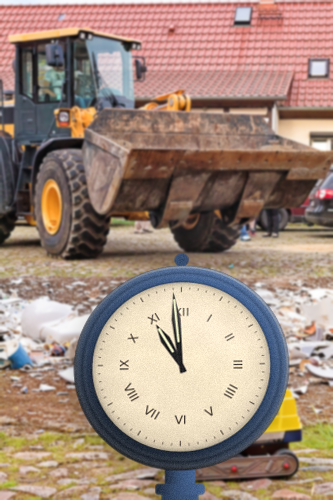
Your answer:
h=10 m=59
